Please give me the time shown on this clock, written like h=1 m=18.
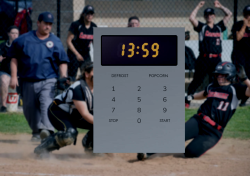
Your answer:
h=13 m=59
